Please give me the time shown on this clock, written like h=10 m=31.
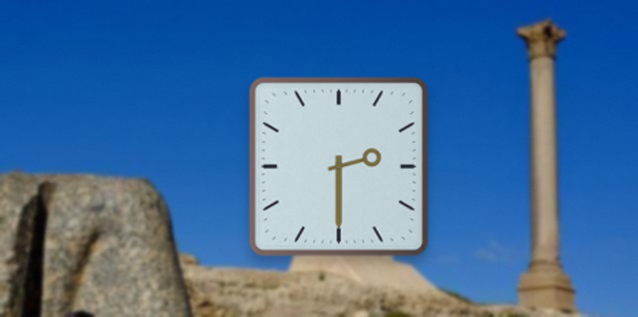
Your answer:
h=2 m=30
